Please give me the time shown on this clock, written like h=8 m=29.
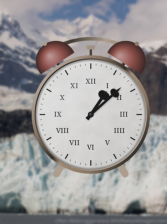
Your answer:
h=1 m=8
